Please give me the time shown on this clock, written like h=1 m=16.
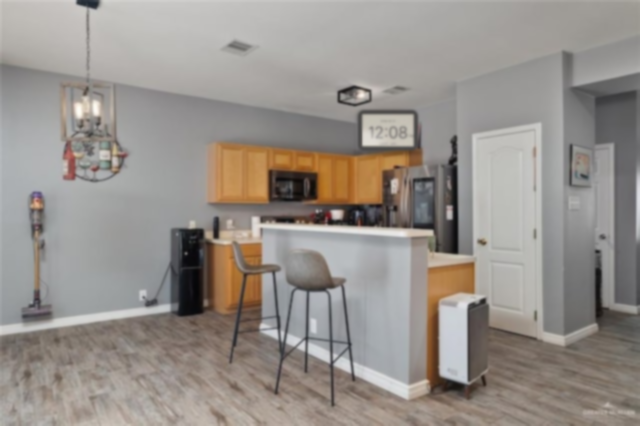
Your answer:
h=12 m=8
